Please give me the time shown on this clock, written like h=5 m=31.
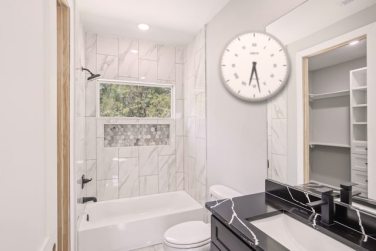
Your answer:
h=6 m=28
